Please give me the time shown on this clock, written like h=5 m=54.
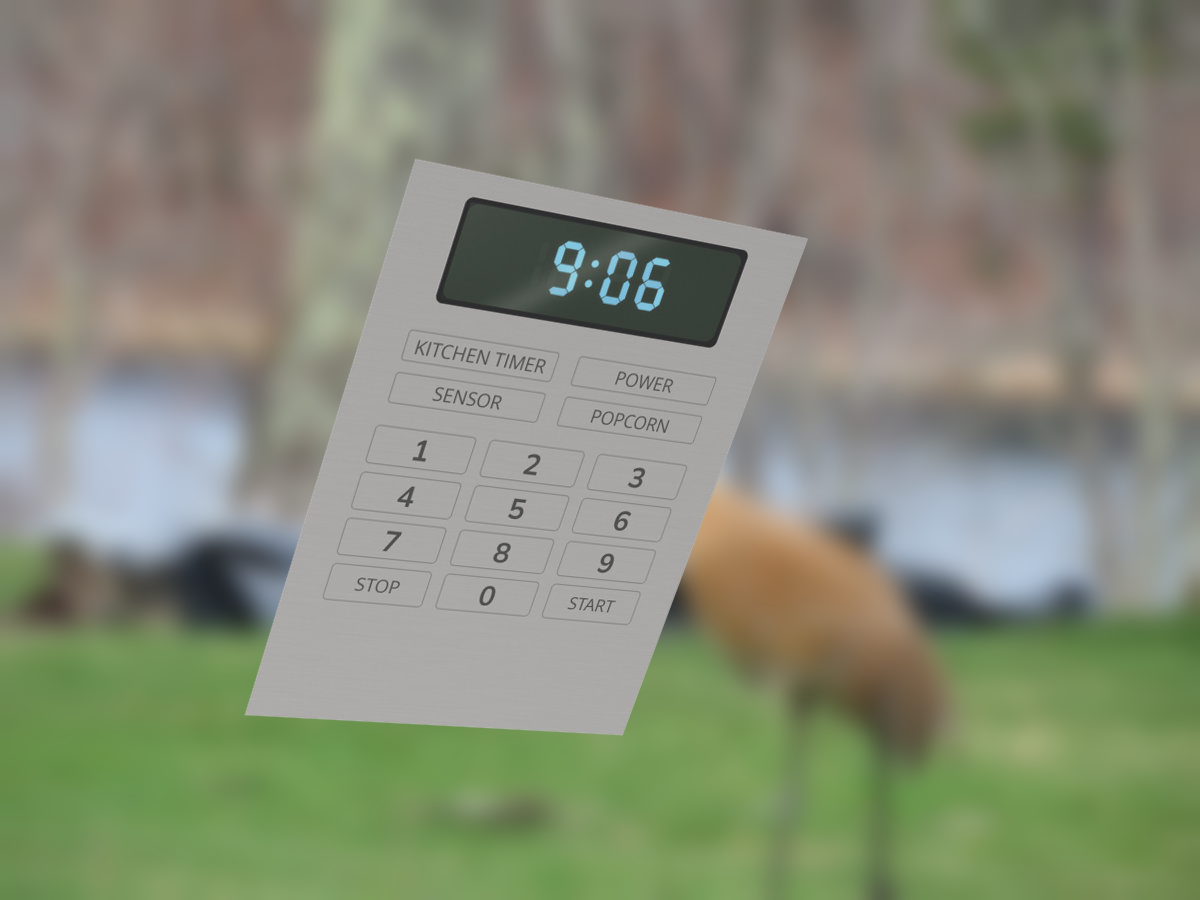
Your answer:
h=9 m=6
